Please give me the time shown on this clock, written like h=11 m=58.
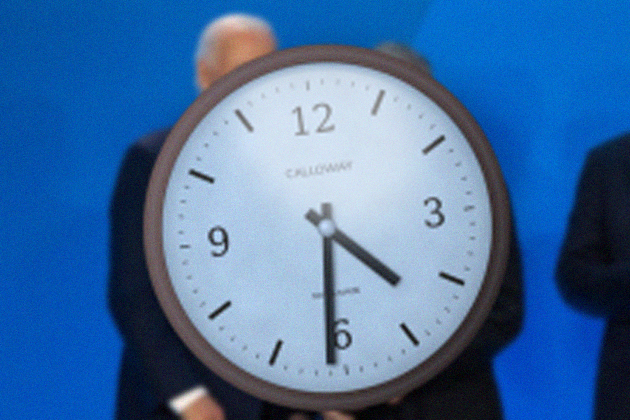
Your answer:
h=4 m=31
